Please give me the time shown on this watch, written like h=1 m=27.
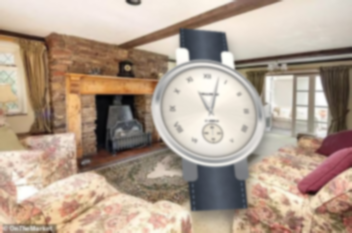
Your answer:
h=11 m=3
